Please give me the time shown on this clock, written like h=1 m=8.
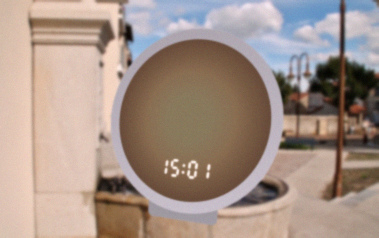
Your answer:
h=15 m=1
